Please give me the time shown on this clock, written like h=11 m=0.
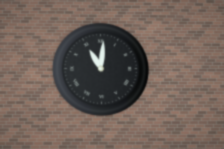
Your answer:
h=11 m=1
